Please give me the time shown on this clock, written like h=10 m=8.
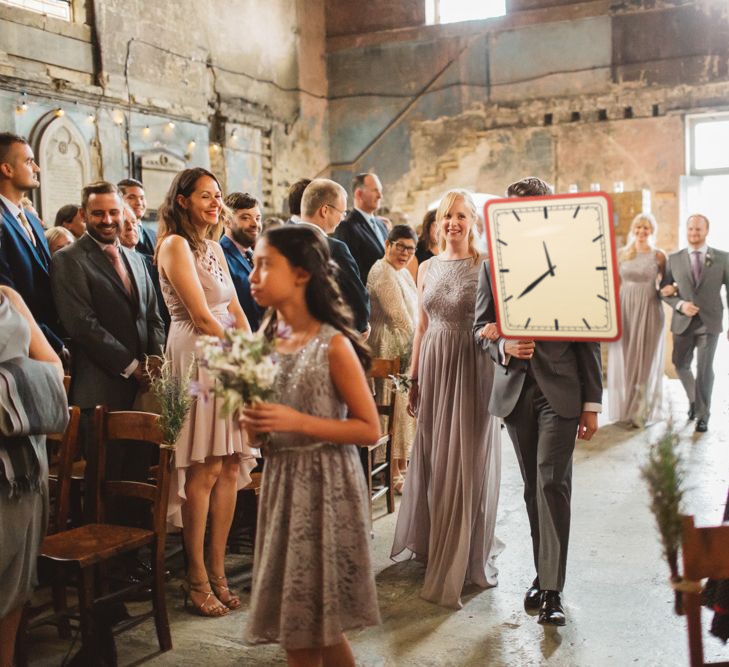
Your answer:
h=11 m=39
